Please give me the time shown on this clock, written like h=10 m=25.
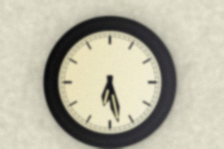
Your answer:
h=6 m=28
